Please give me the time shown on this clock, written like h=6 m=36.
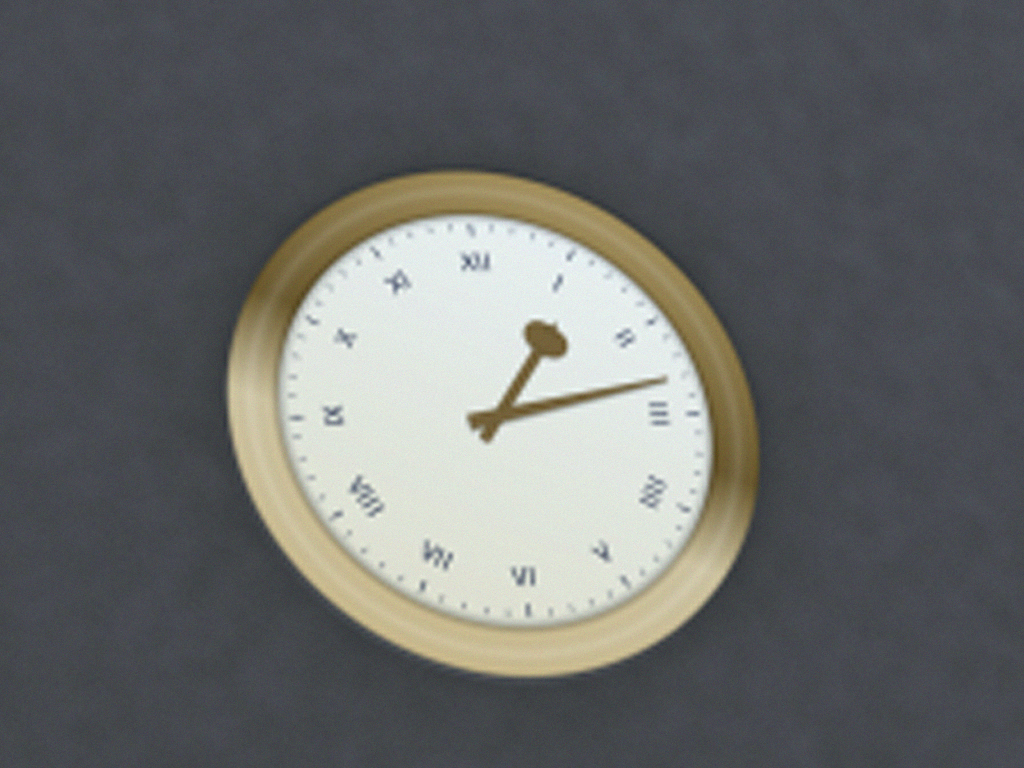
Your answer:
h=1 m=13
